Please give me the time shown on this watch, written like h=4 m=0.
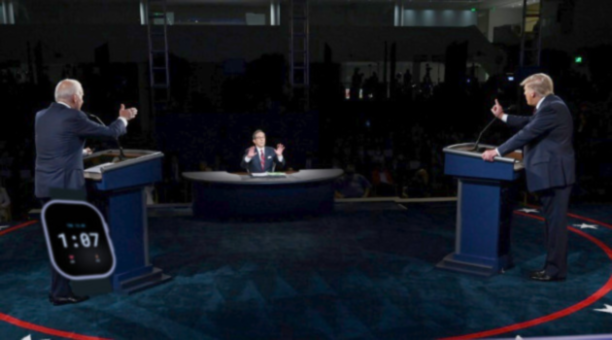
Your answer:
h=1 m=7
